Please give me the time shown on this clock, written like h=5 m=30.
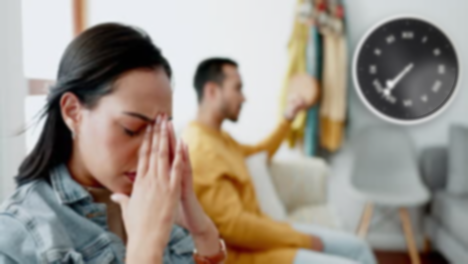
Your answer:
h=7 m=37
